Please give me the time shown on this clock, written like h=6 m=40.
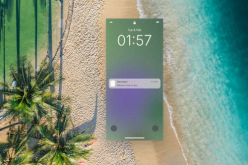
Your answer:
h=1 m=57
